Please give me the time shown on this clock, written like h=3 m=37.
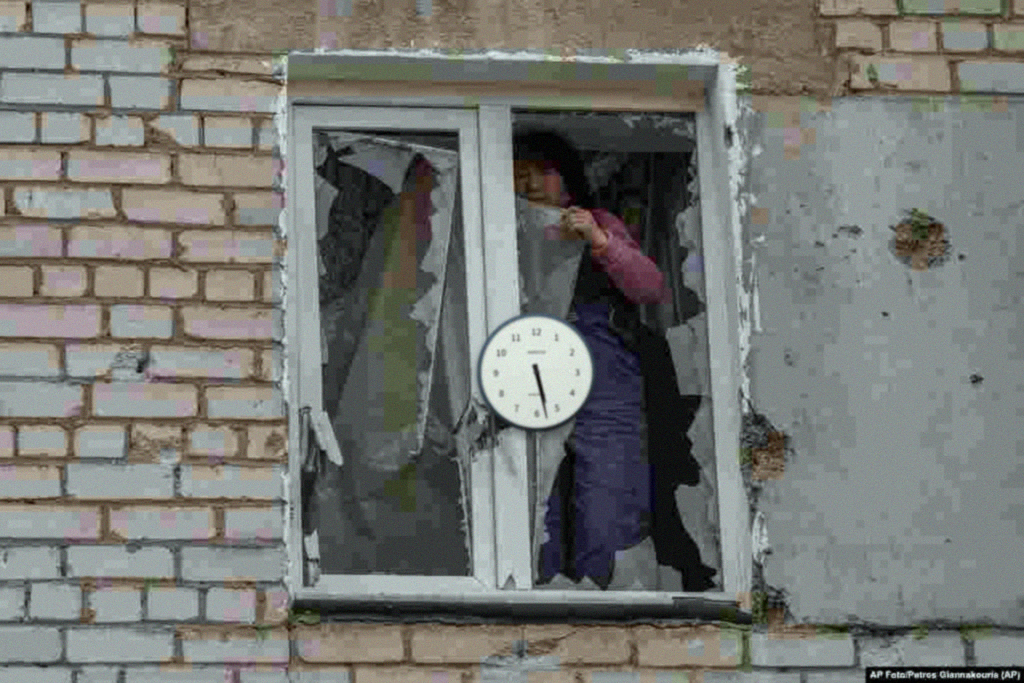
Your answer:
h=5 m=28
